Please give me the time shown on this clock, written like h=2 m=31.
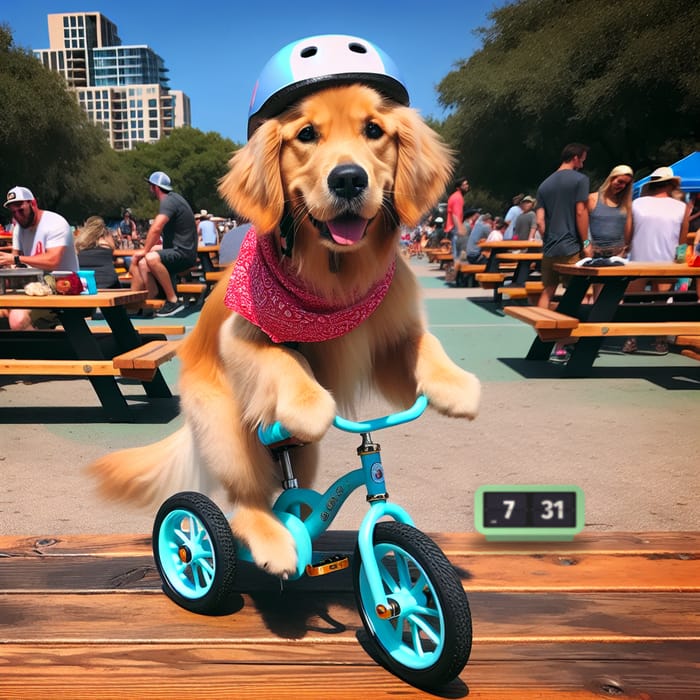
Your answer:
h=7 m=31
